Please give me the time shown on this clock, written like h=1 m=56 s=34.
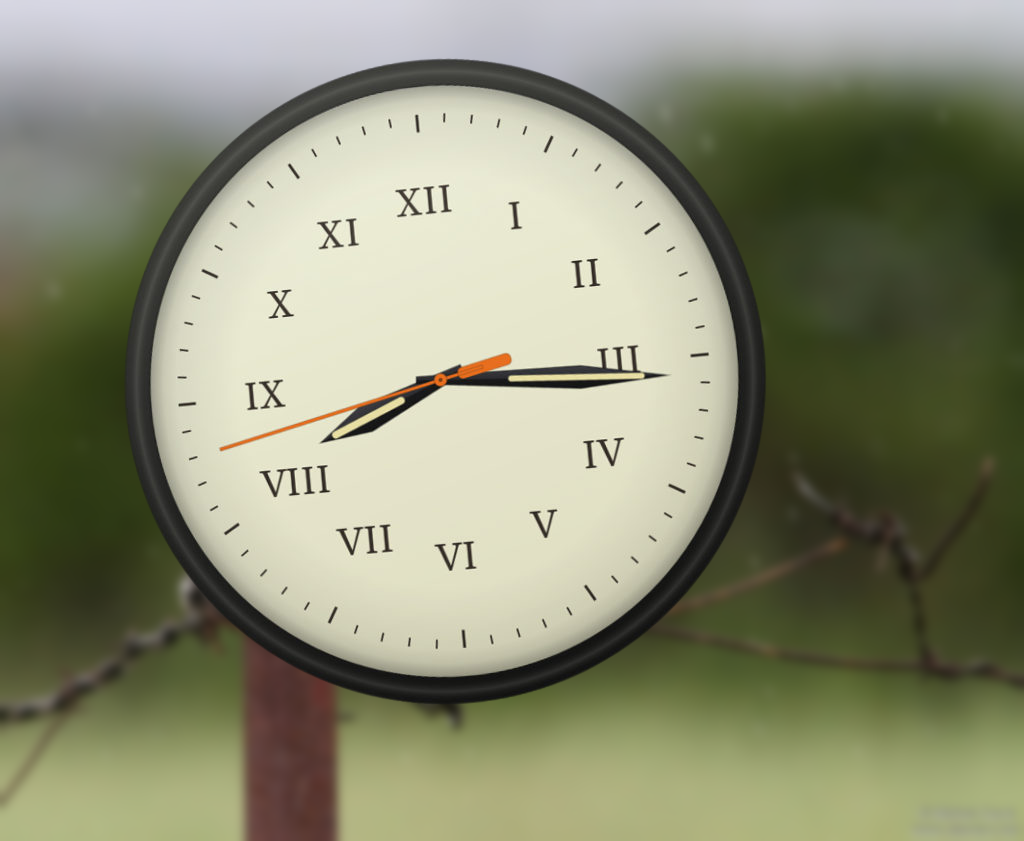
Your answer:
h=8 m=15 s=43
